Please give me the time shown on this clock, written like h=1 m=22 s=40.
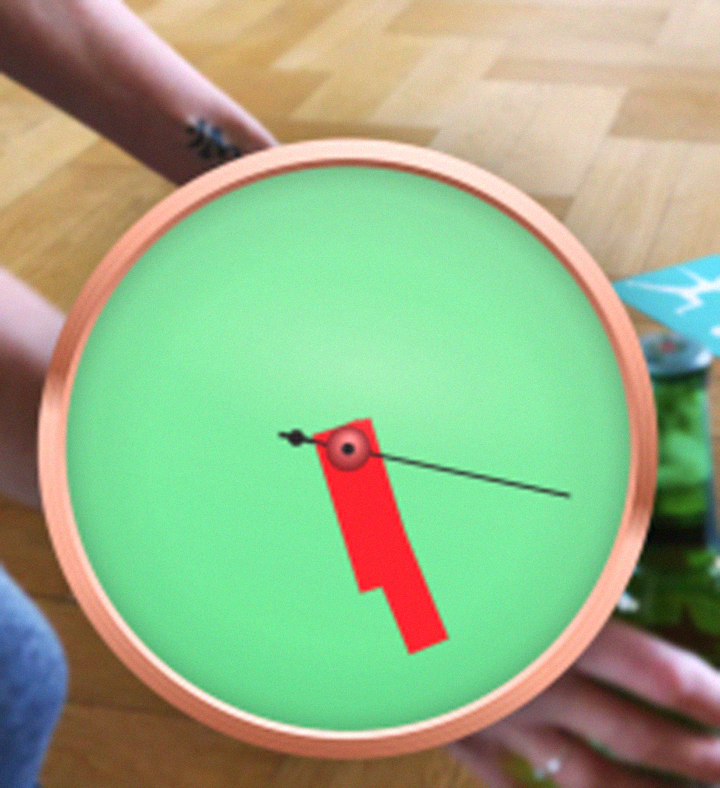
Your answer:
h=5 m=26 s=17
